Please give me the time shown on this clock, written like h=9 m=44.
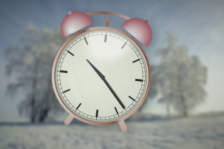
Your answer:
h=10 m=23
